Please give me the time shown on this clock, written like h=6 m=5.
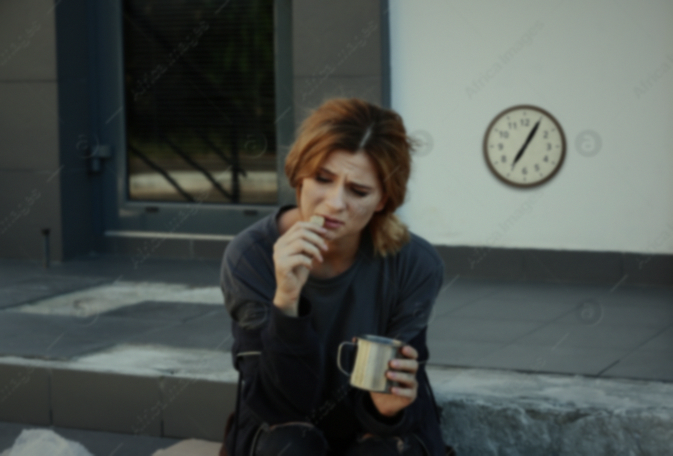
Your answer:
h=7 m=5
